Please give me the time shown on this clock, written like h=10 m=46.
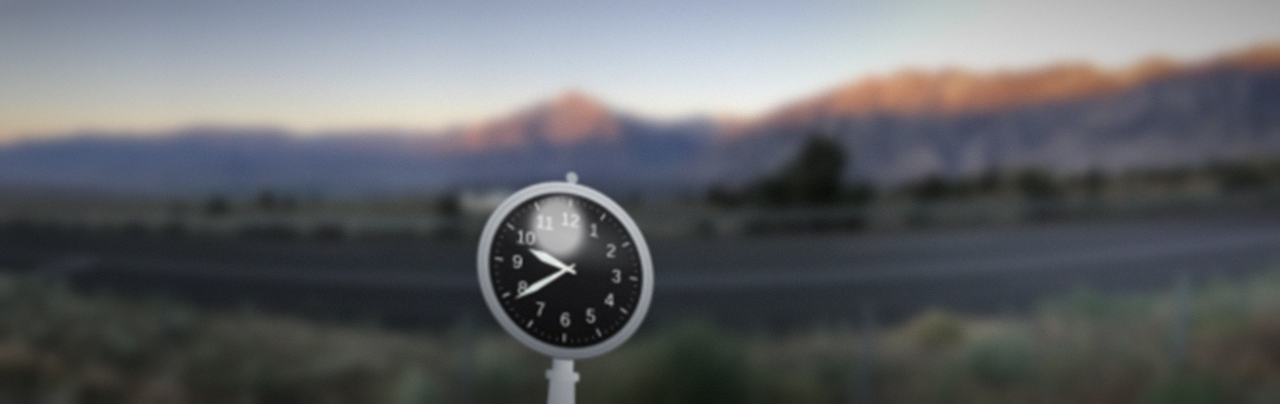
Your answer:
h=9 m=39
